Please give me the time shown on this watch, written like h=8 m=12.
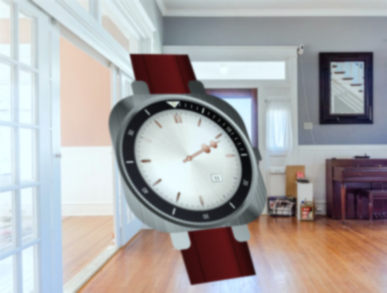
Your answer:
h=2 m=11
